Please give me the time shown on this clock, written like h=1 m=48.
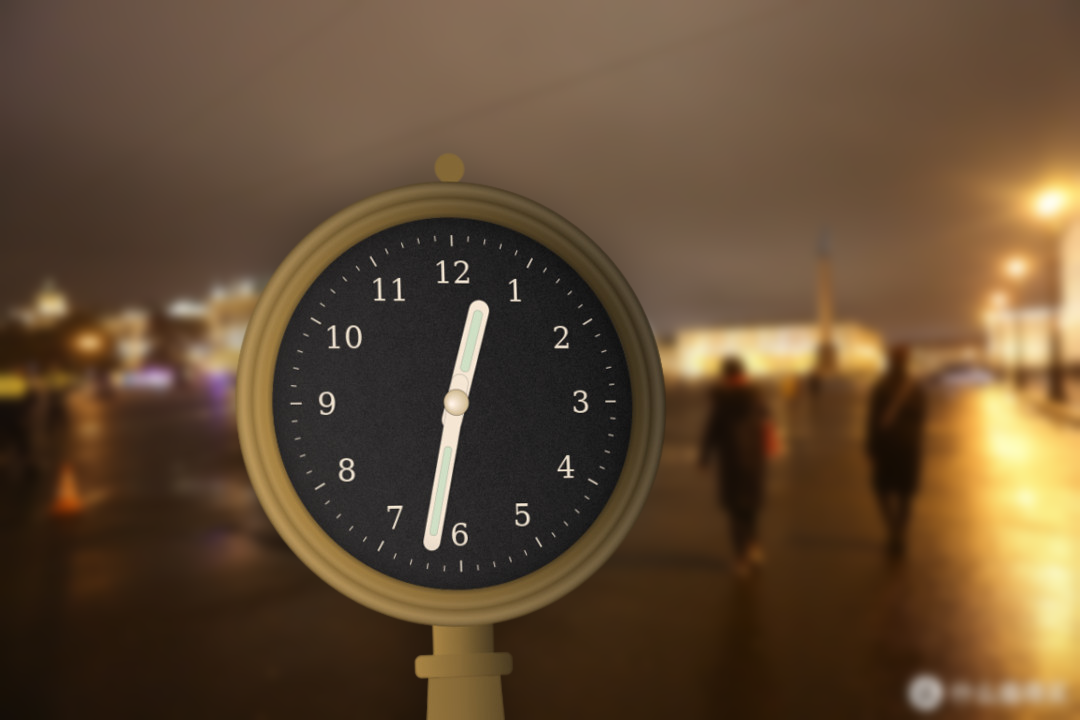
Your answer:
h=12 m=32
